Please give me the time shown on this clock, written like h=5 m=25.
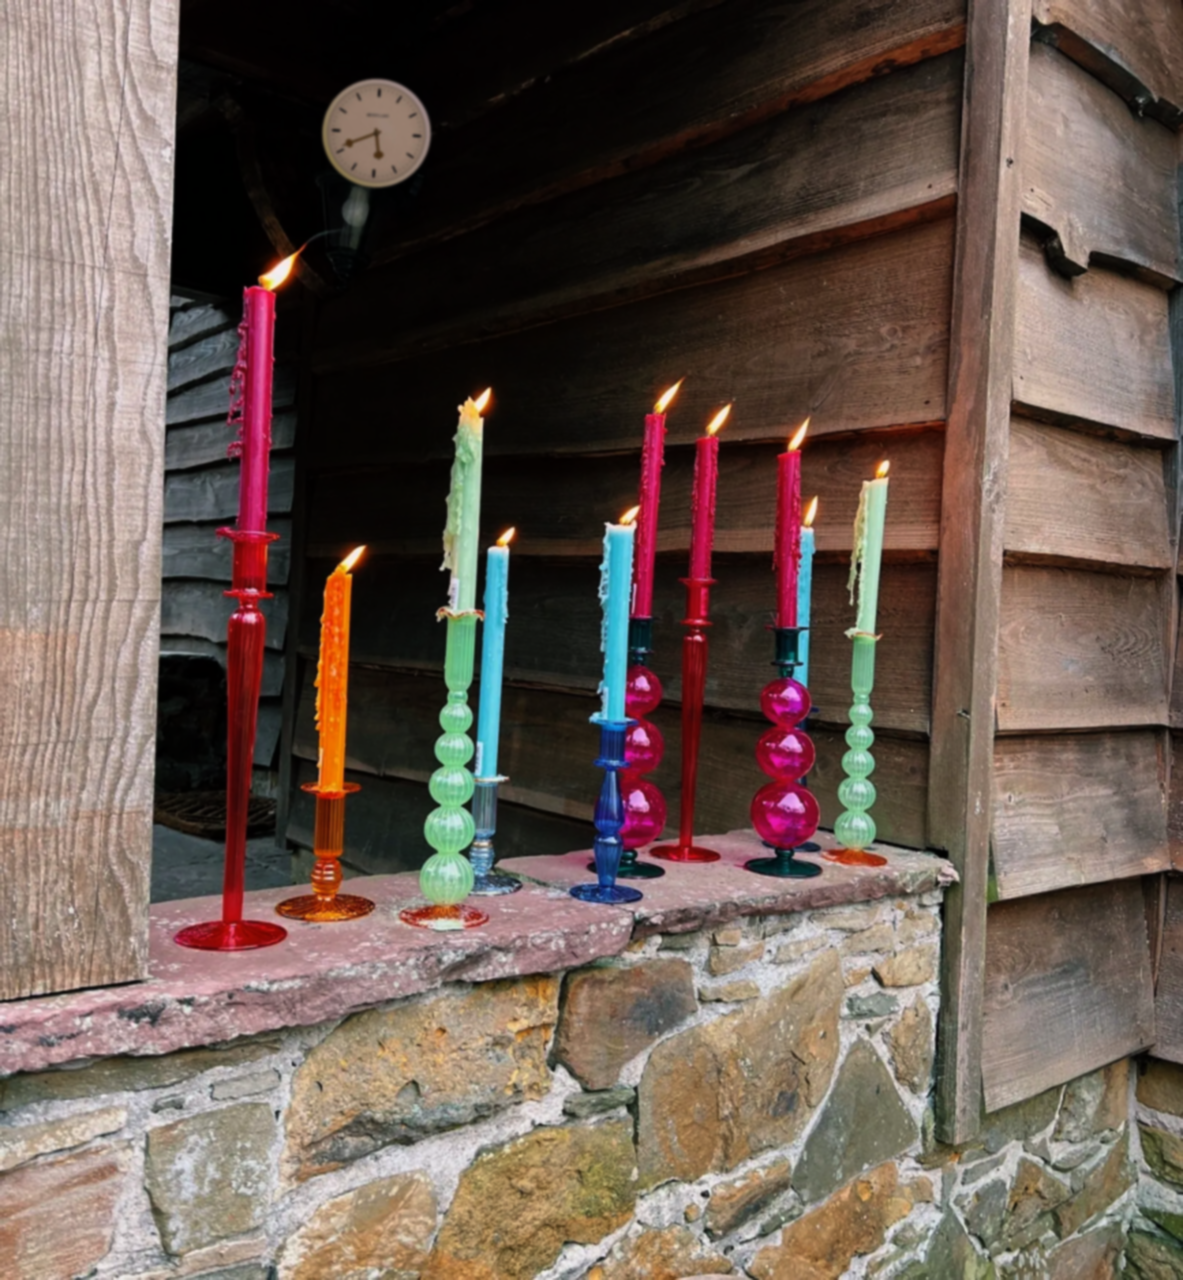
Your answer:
h=5 m=41
